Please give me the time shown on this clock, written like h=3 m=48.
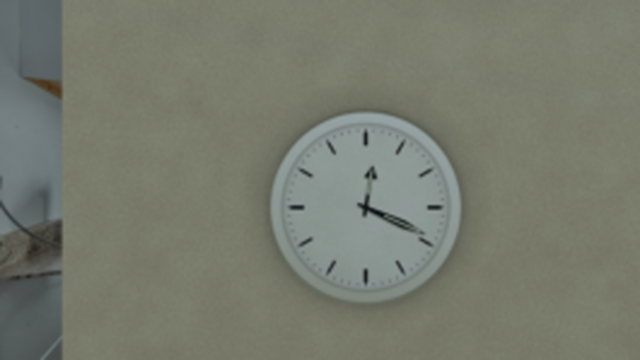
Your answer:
h=12 m=19
